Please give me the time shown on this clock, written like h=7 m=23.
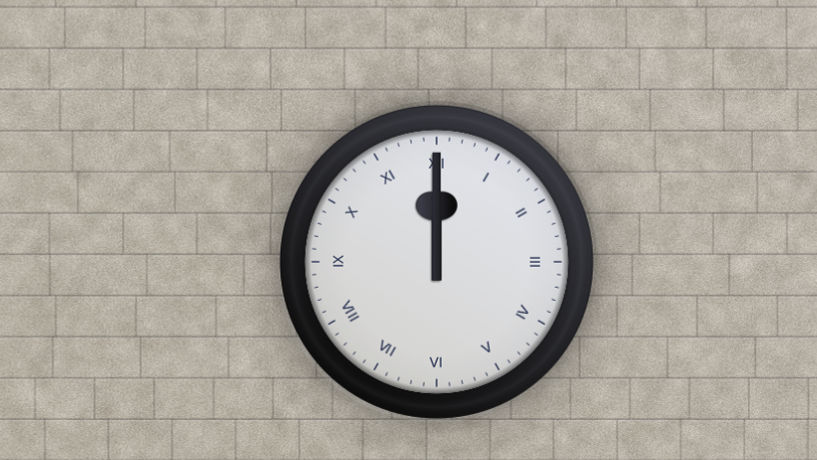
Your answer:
h=12 m=0
